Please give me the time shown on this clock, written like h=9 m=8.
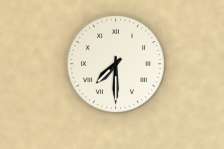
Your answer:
h=7 m=30
